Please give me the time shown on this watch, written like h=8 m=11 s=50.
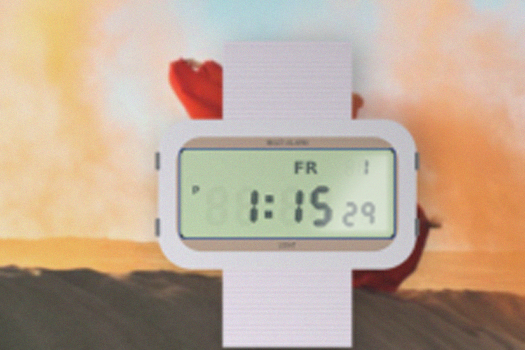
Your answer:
h=1 m=15 s=29
